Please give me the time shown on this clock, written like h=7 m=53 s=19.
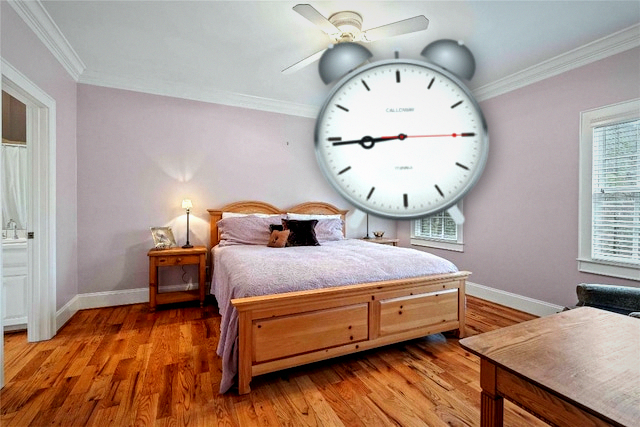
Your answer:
h=8 m=44 s=15
